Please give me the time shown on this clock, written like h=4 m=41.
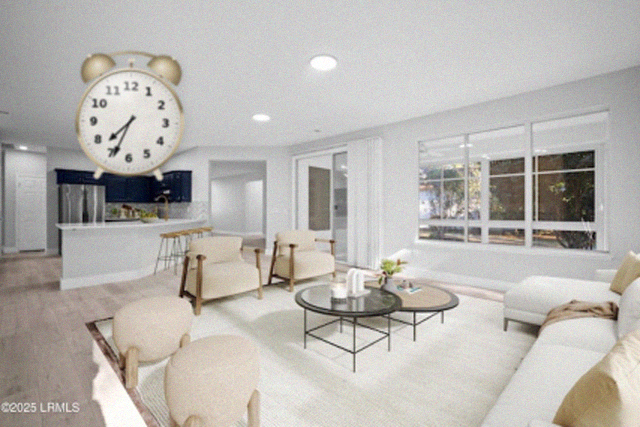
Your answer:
h=7 m=34
